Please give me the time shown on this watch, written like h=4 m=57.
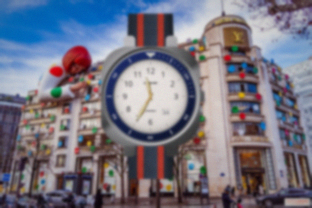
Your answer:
h=11 m=35
